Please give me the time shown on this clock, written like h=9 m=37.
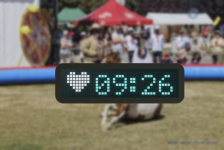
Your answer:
h=9 m=26
